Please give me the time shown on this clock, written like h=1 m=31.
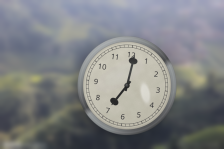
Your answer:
h=7 m=1
